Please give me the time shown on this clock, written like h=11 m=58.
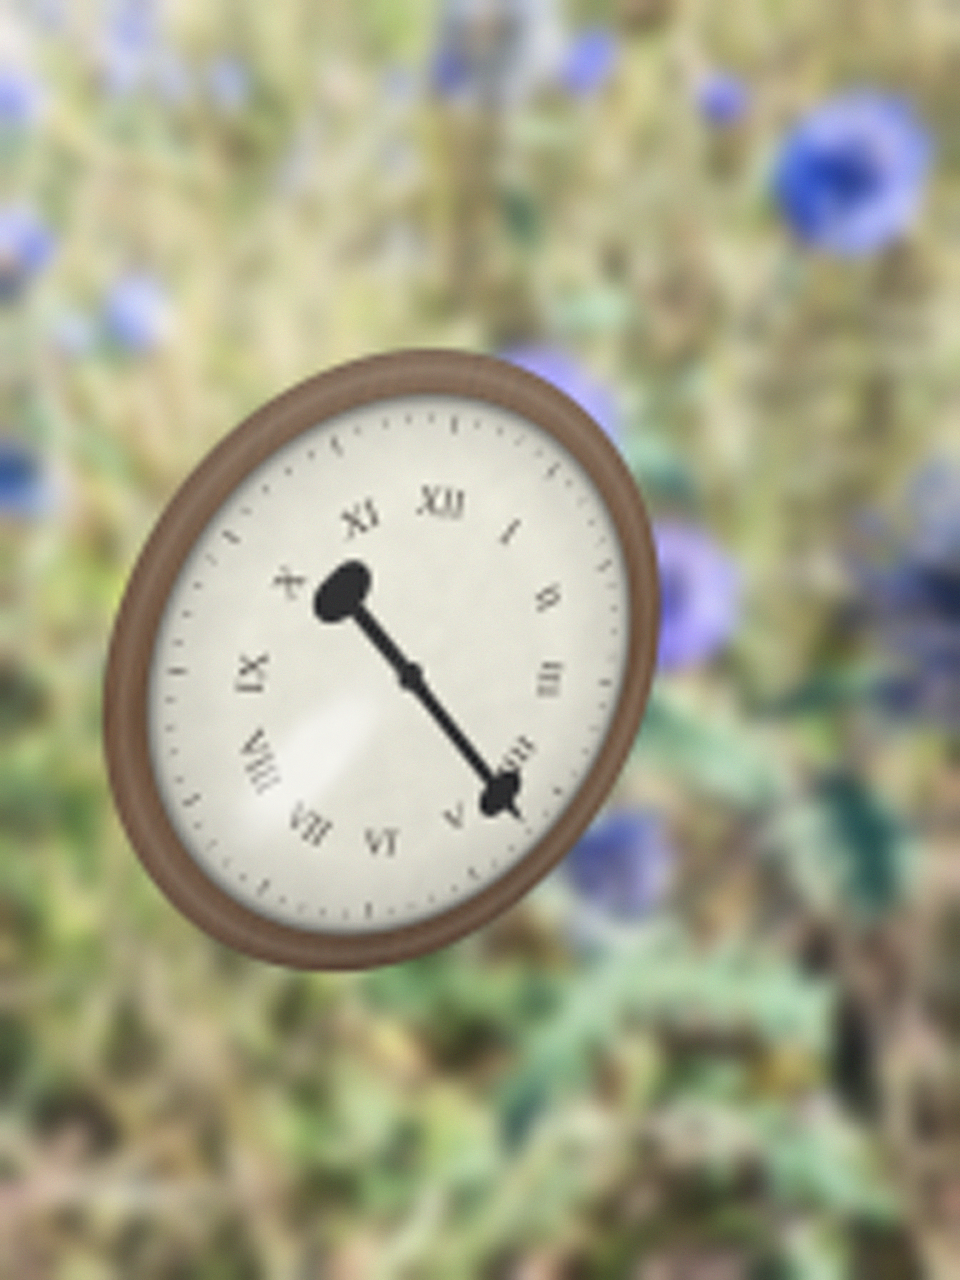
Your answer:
h=10 m=22
